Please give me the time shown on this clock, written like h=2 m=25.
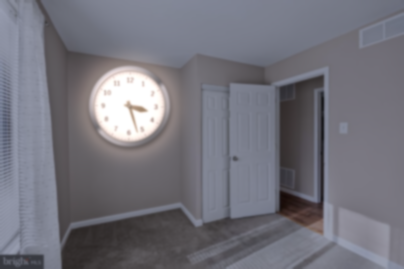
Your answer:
h=3 m=27
